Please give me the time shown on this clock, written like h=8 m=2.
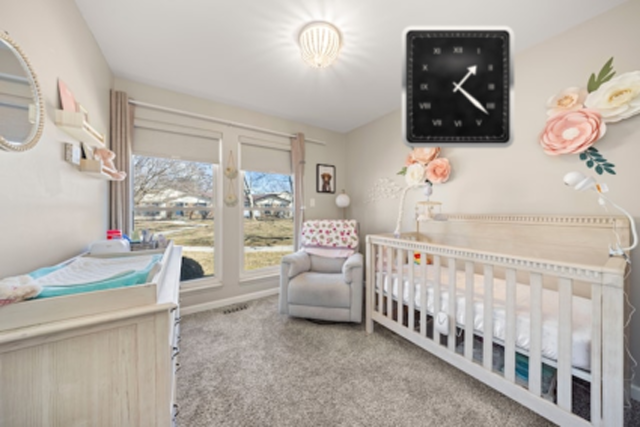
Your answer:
h=1 m=22
